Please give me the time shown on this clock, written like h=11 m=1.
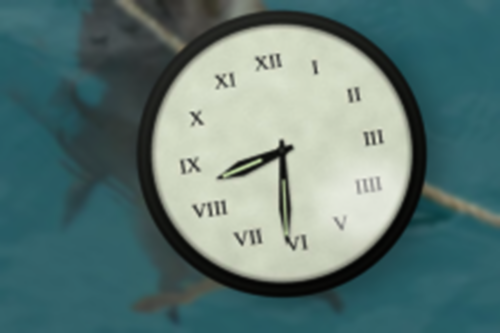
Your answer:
h=8 m=31
